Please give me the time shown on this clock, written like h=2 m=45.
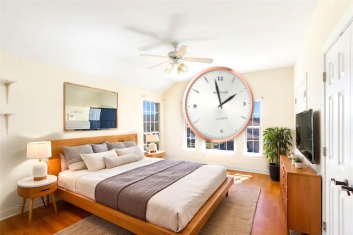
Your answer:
h=1 m=58
